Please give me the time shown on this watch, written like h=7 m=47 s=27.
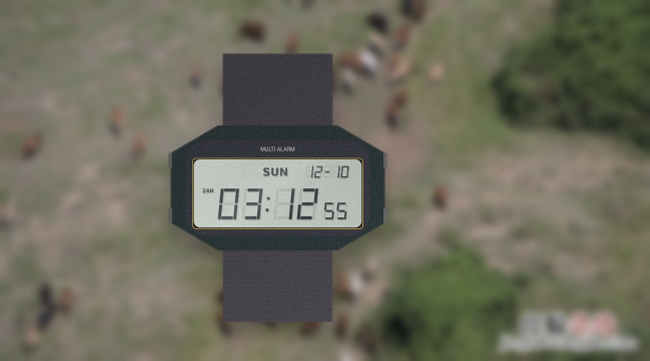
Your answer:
h=3 m=12 s=55
